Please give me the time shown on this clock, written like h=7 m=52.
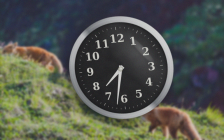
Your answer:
h=7 m=32
